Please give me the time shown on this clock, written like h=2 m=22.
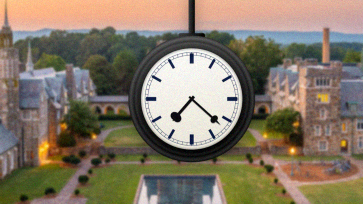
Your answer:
h=7 m=22
